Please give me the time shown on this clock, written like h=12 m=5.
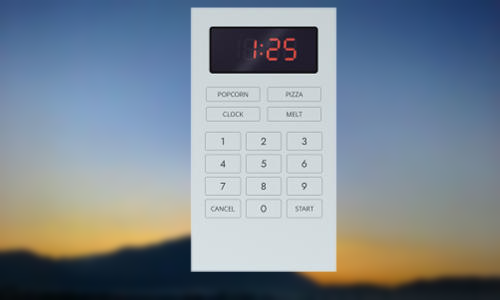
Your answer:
h=1 m=25
